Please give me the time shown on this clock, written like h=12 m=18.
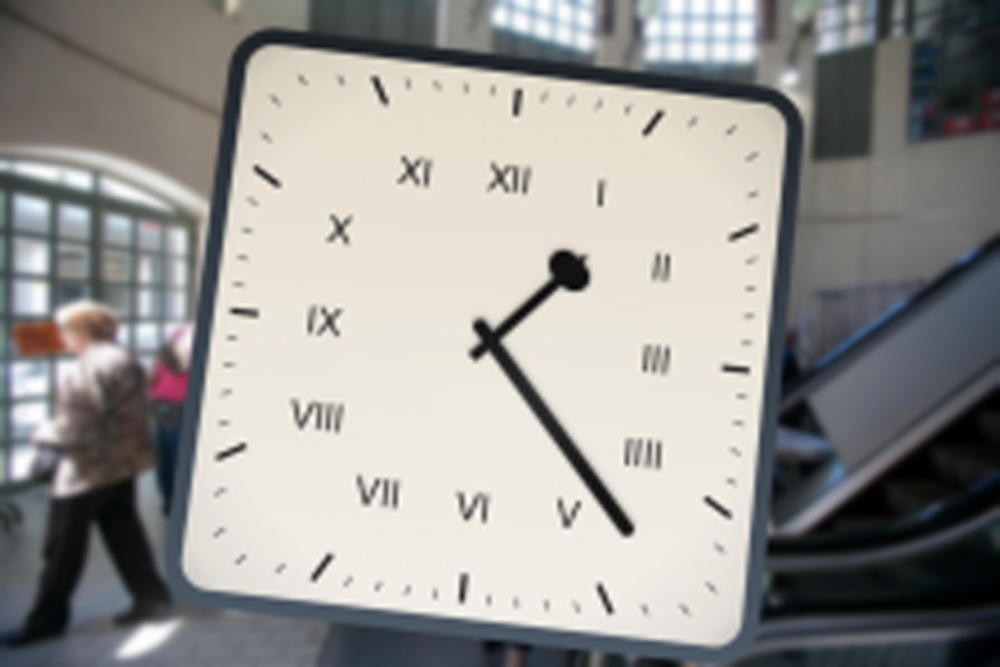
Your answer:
h=1 m=23
